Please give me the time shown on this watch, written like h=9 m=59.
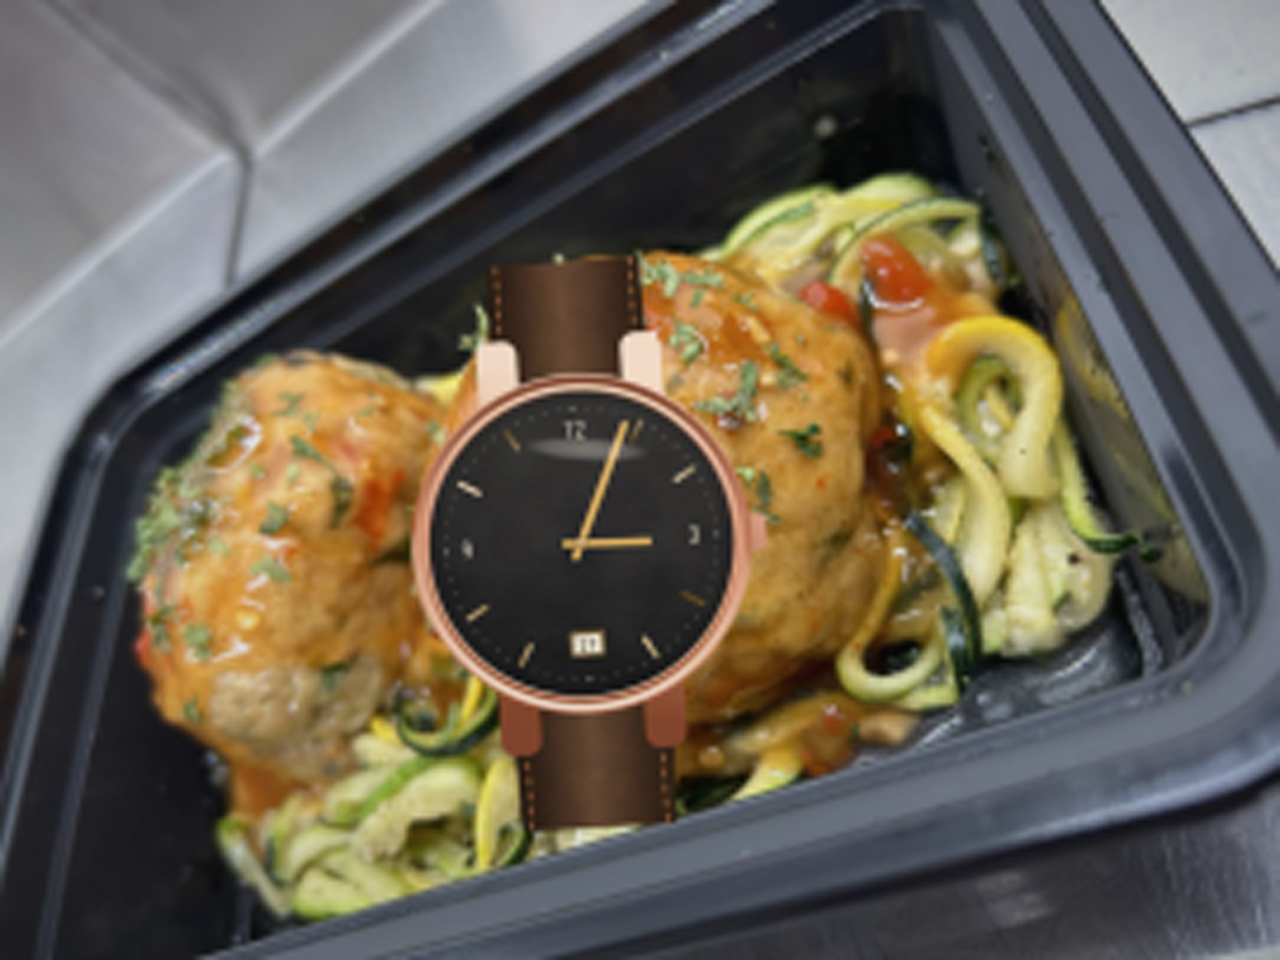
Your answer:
h=3 m=4
